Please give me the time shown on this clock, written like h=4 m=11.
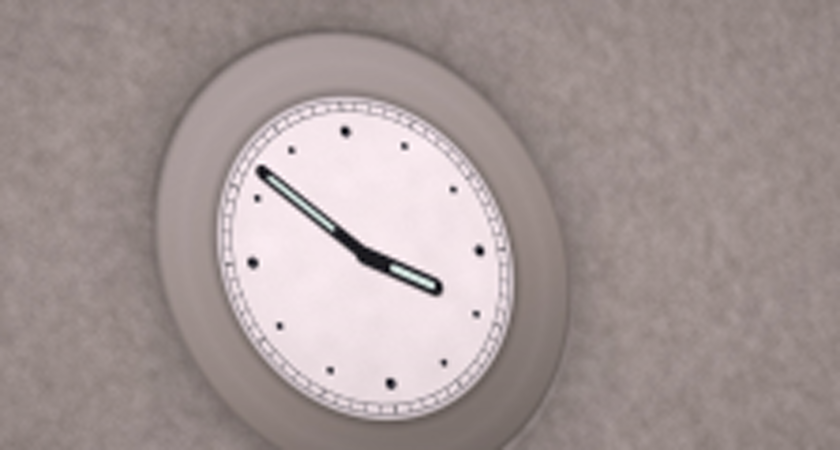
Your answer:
h=3 m=52
